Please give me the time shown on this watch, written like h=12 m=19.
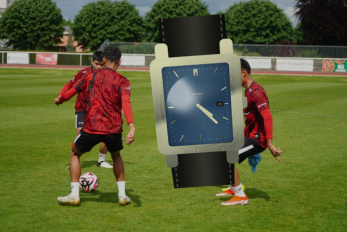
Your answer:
h=4 m=23
